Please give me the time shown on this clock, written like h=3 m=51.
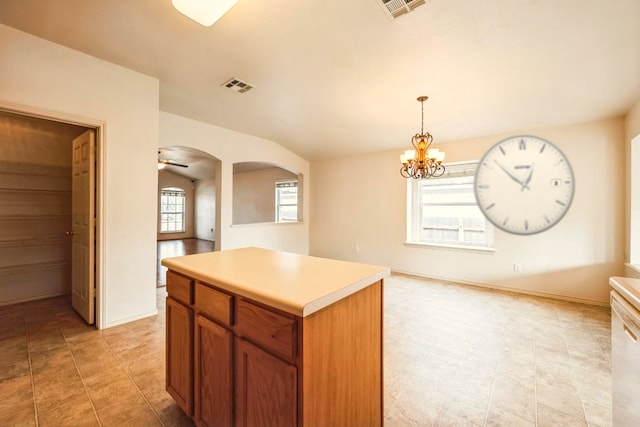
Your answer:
h=12 m=52
